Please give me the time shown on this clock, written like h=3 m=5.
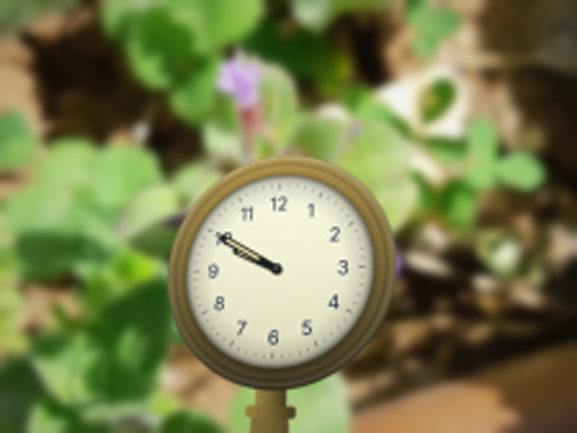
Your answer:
h=9 m=50
